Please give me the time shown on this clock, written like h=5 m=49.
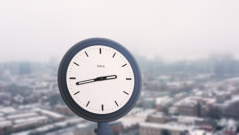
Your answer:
h=2 m=43
